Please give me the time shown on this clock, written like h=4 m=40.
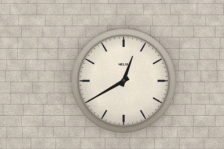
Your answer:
h=12 m=40
